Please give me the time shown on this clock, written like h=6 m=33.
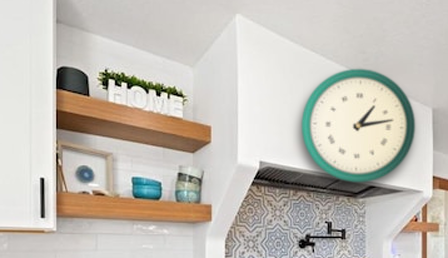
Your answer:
h=1 m=13
